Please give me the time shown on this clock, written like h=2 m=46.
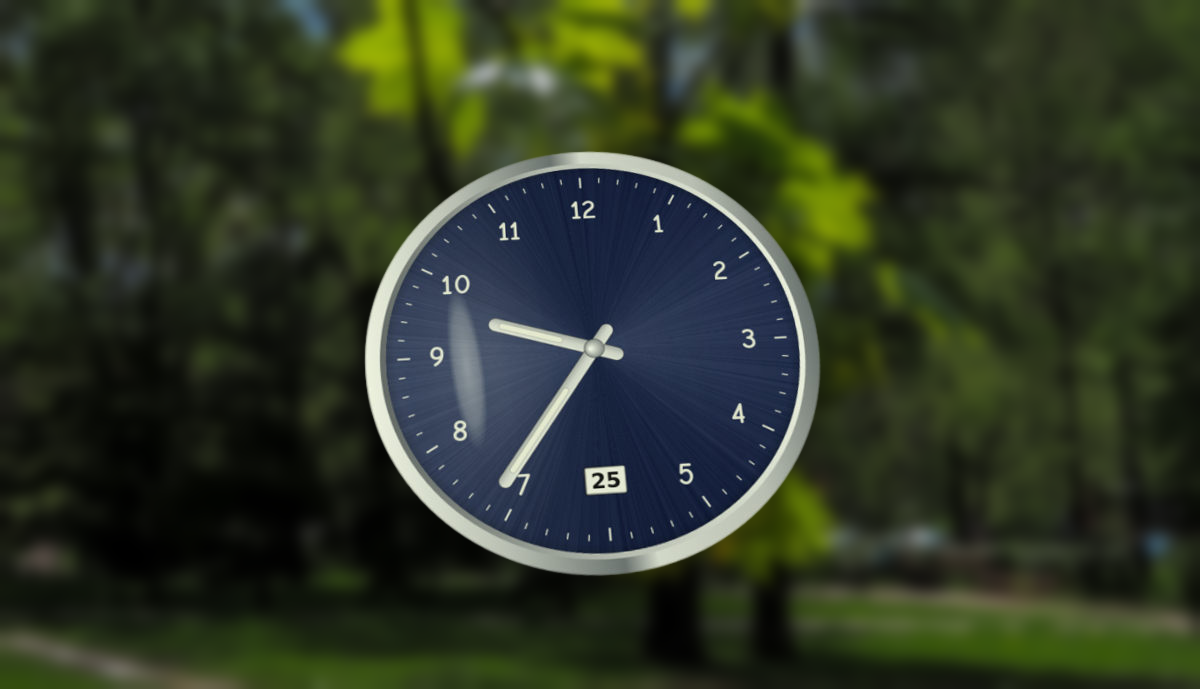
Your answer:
h=9 m=36
